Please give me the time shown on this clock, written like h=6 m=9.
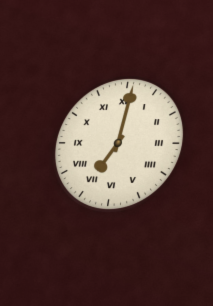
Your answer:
h=7 m=1
